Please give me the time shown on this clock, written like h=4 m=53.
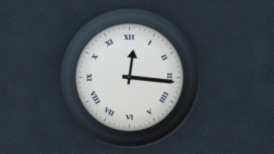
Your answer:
h=12 m=16
